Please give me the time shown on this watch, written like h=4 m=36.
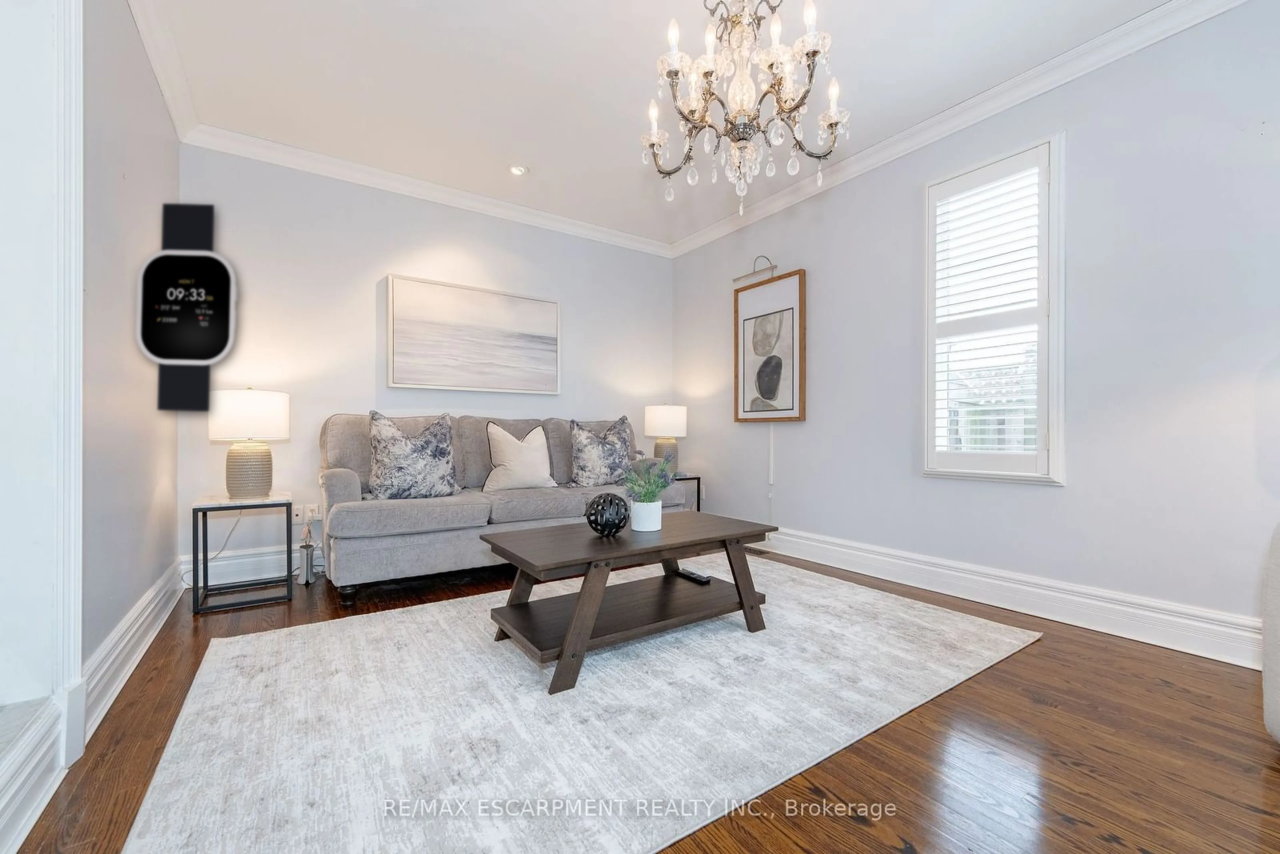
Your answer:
h=9 m=33
